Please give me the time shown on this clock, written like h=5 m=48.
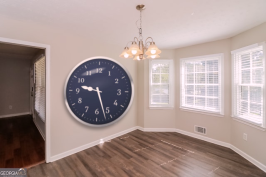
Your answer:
h=9 m=27
